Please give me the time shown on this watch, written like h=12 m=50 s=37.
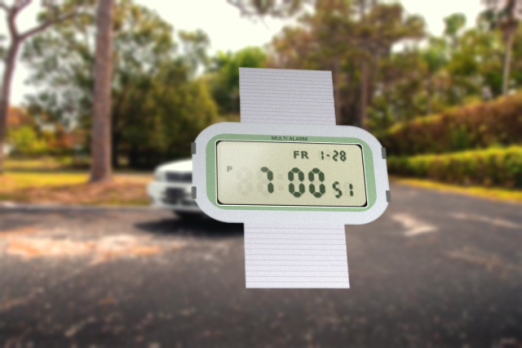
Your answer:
h=7 m=0 s=51
